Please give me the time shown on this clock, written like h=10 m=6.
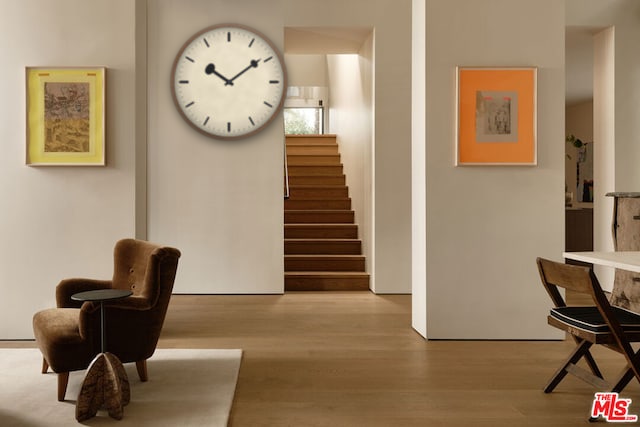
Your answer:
h=10 m=9
